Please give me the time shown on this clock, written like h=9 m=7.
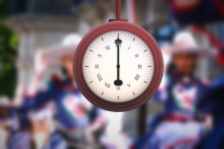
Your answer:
h=6 m=0
